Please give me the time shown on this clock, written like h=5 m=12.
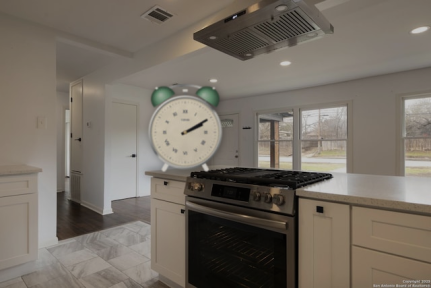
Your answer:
h=2 m=10
